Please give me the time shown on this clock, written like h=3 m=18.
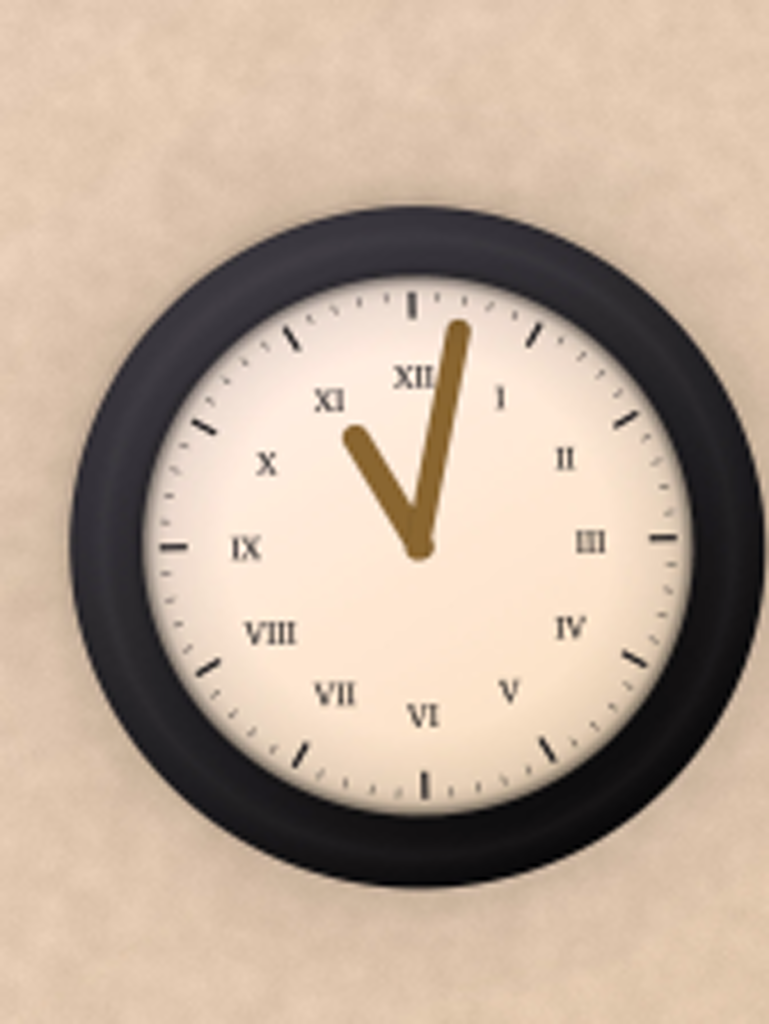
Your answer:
h=11 m=2
